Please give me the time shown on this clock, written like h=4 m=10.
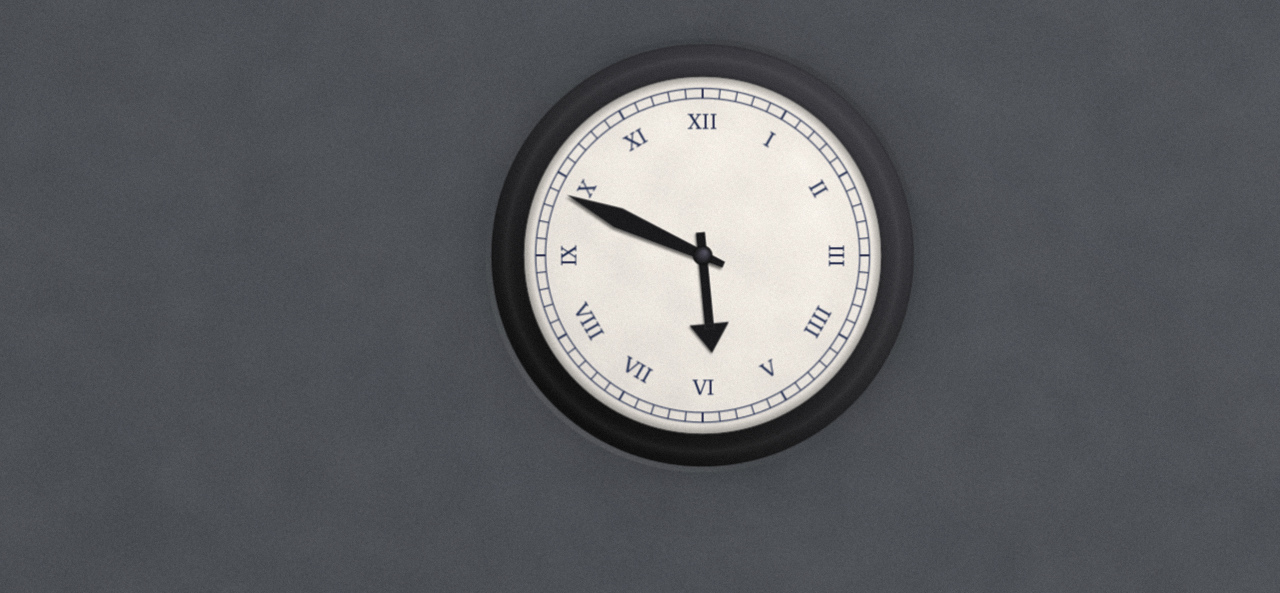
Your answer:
h=5 m=49
